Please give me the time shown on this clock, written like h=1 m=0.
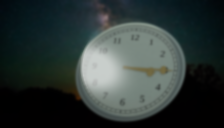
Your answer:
h=3 m=15
